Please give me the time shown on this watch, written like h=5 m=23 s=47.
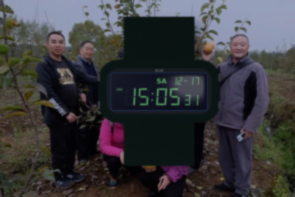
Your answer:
h=15 m=5 s=31
